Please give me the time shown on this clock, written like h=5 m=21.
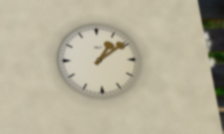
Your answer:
h=1 m=9
